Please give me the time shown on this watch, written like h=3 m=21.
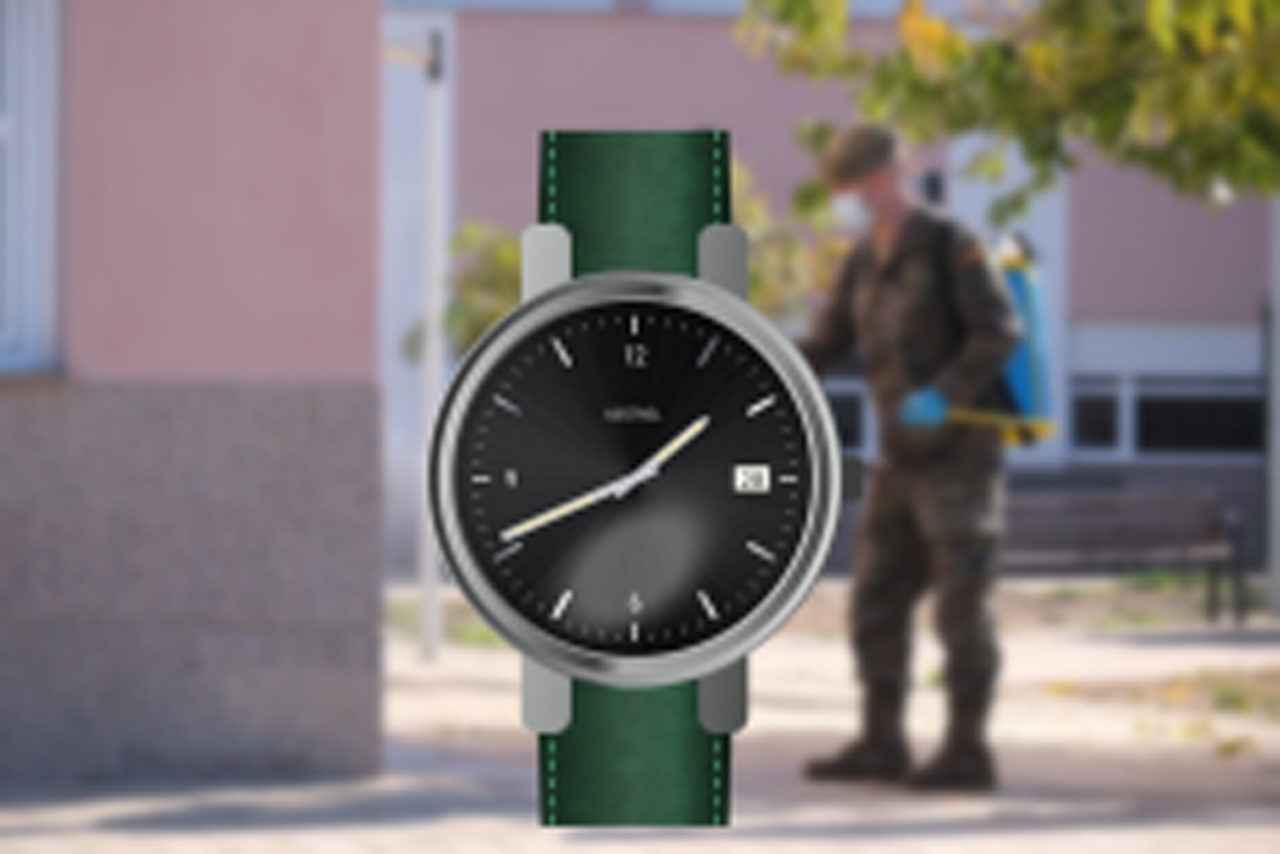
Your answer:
h=1 m=41
